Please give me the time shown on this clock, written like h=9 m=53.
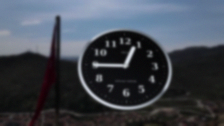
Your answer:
h=12 m=45
